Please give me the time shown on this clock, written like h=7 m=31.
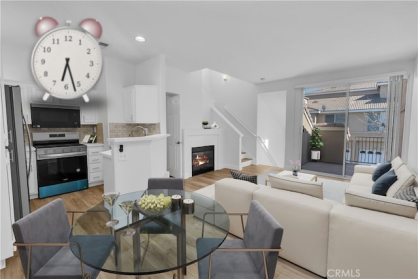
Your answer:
h=6 m=27
